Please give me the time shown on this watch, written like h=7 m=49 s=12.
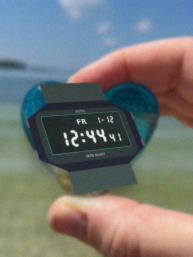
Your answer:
h=12 m=44 s=41
